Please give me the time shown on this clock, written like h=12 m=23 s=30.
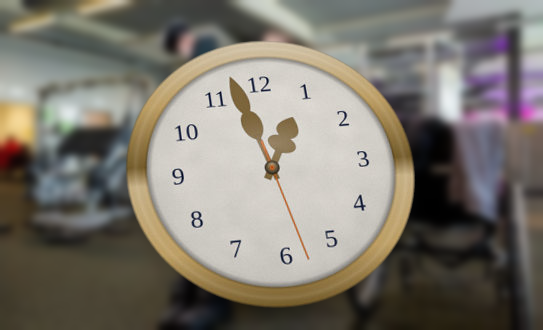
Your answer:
h=12 m=57 s=28
